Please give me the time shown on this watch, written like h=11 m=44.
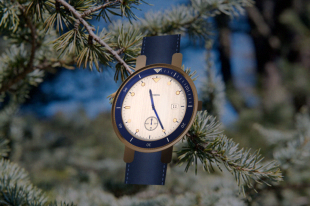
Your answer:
h=11 m=25
